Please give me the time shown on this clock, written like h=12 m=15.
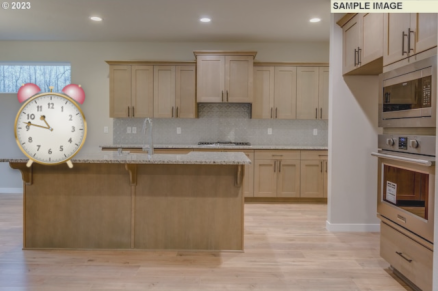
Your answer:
h=10 m=47
